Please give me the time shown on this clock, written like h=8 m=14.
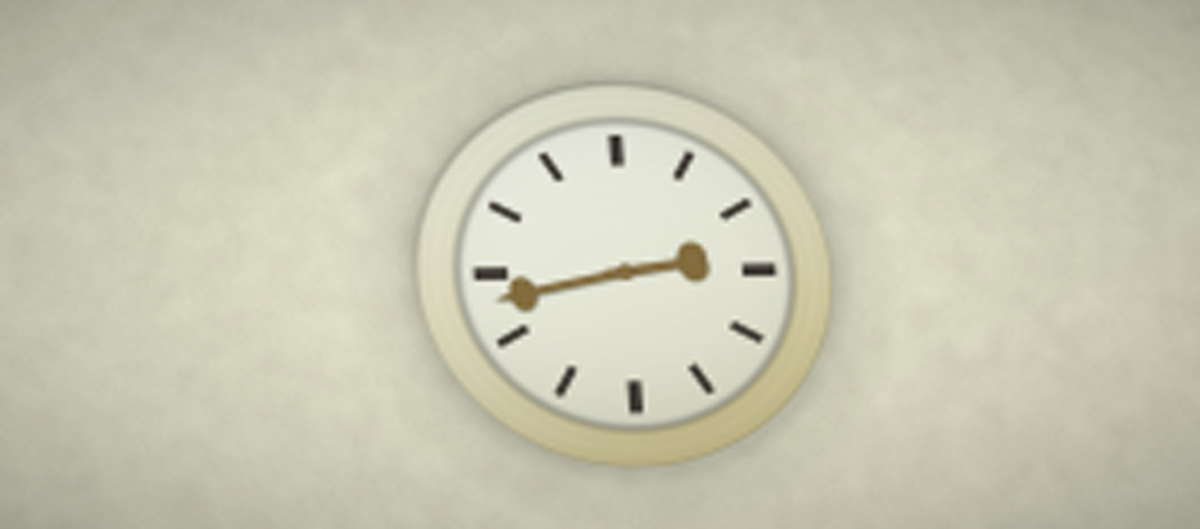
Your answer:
h=2 m=43
